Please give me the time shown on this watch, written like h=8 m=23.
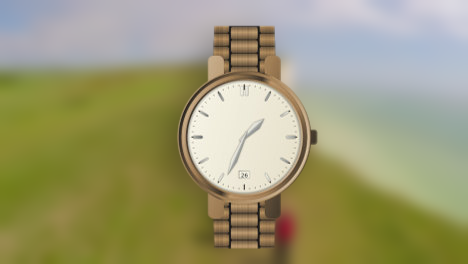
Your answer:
h=1 m=34
